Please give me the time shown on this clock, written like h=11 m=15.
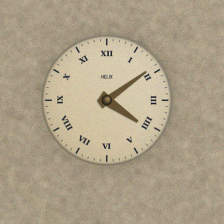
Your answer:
h=4 m=9
